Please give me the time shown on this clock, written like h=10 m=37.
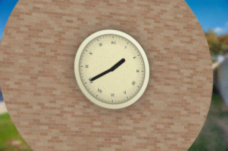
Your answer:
h=1 m=40
